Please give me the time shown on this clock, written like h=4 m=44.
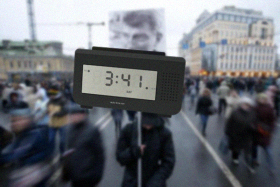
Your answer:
h=3 m=41
